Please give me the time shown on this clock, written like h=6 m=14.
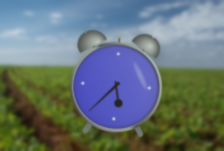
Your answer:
h=5 m=37
